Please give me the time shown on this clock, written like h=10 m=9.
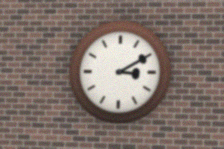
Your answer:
h=3 m=10
